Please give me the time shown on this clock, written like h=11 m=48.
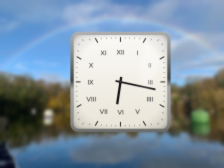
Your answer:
h=6 m=17
